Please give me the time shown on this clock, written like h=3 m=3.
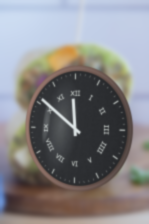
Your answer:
h=11 m=51
